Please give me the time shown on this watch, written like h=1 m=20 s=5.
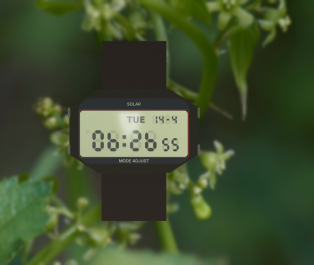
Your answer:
h=6 m=26 s=55
